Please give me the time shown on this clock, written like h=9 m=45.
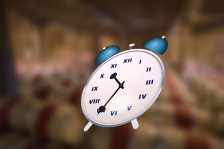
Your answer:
h=10 m=35
